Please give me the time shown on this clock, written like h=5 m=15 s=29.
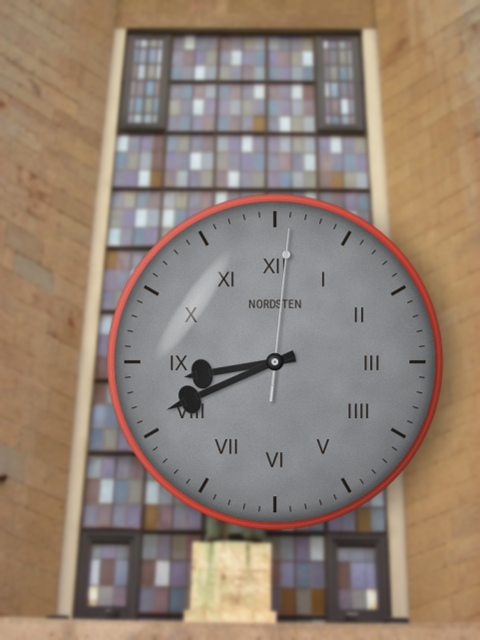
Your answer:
h=8 m=41 s=1
